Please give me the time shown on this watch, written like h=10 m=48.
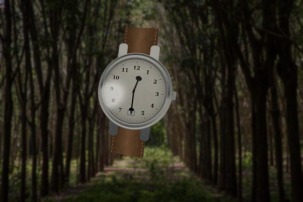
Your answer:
h=12 m=30
